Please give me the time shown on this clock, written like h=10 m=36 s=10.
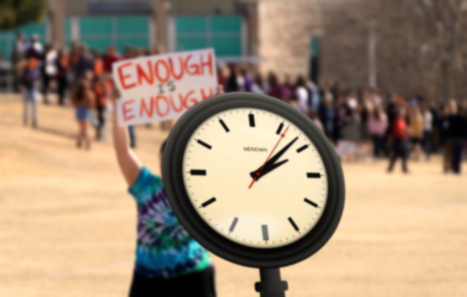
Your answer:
h=2 m=8 s=6
